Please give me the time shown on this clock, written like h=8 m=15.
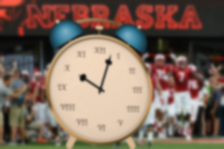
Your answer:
h=10 m=3
